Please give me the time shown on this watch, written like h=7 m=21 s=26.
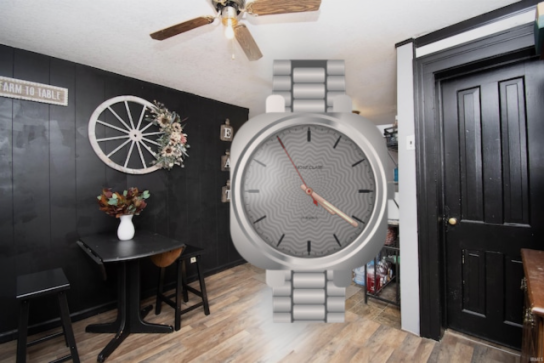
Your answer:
h=4 m=20 s=55
